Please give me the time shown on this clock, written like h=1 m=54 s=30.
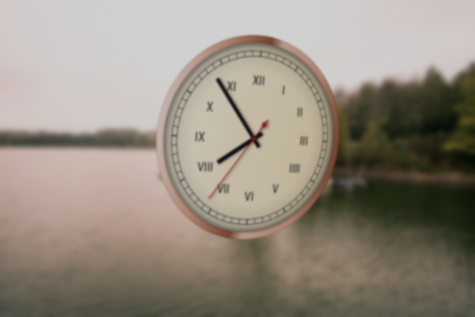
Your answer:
h=7 m=53 s=36
